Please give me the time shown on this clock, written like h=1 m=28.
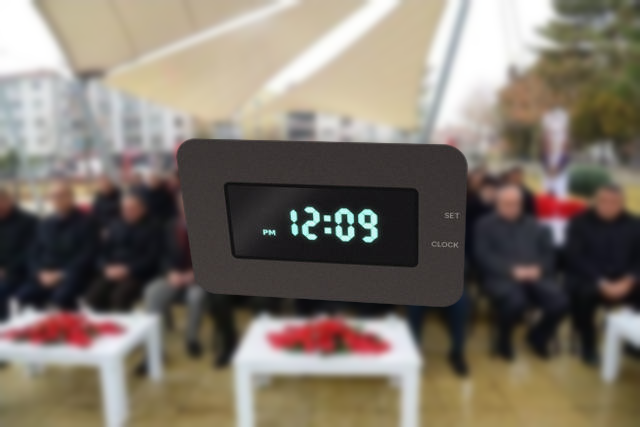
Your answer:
h=12 m=9
